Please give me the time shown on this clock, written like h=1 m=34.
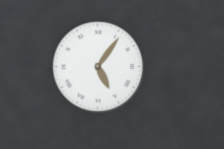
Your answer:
h=5 m=6
